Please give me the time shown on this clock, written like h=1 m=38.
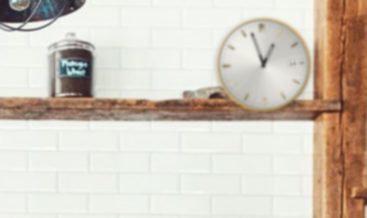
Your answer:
h=12 m=57
